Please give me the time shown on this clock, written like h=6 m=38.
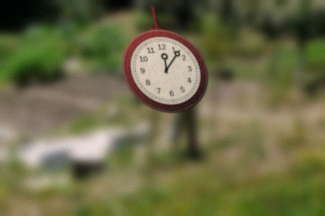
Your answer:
h=12 m=7
